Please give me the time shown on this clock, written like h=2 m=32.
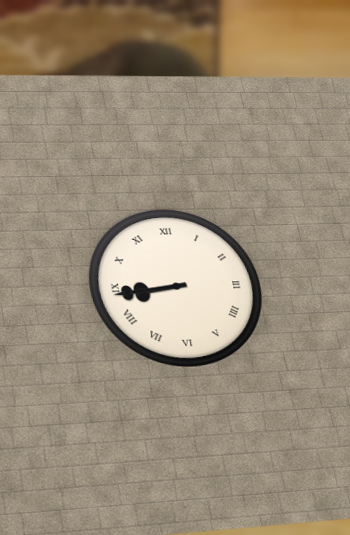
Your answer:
h=8 m=44
